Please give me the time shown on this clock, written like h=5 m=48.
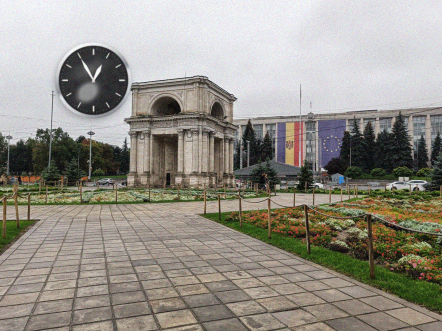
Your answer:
h=12 m=55
